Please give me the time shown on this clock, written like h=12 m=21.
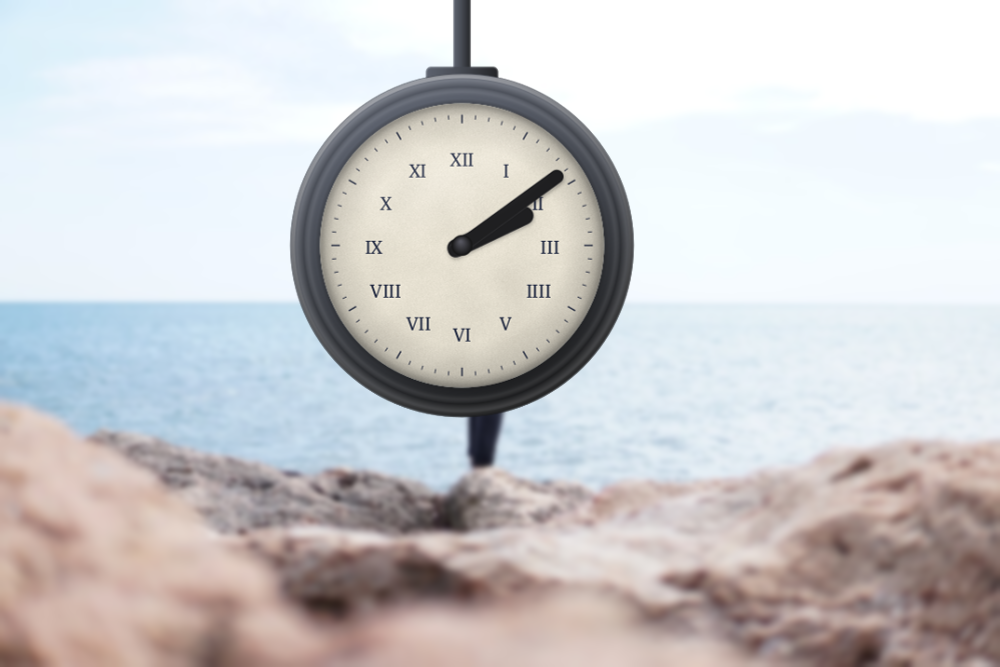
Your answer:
h=2 m=9
